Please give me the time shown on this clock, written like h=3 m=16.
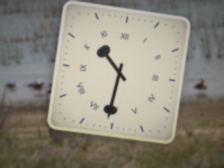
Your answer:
h=10 m=31
